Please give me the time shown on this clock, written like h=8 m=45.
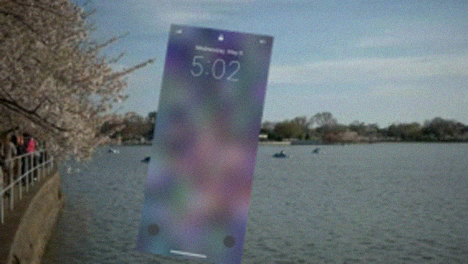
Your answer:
h=5 m=2
